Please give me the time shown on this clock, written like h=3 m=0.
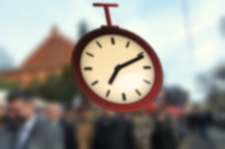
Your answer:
h=7 m=11
